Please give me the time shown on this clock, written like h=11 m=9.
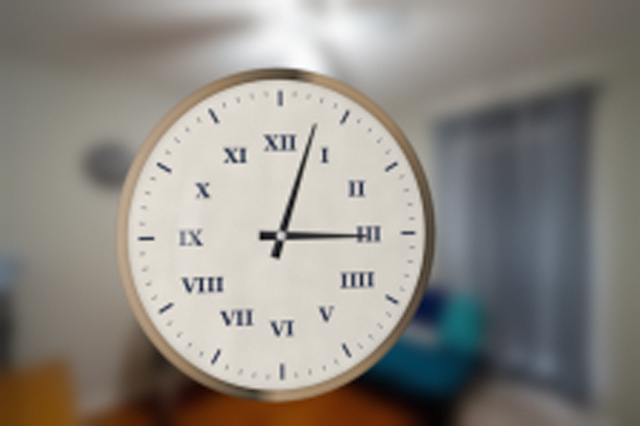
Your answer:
h=3 m=3
